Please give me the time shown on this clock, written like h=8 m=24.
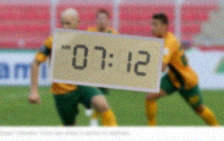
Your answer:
h=7 m=12
